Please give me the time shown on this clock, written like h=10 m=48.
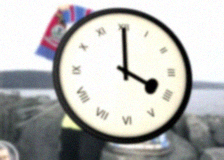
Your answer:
h=4 m=0
